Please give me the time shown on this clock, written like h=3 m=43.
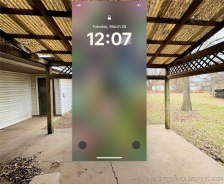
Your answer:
h=12 m=7
